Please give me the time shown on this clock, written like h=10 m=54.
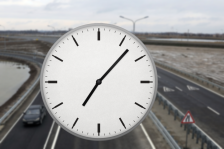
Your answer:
h=7 m=7
